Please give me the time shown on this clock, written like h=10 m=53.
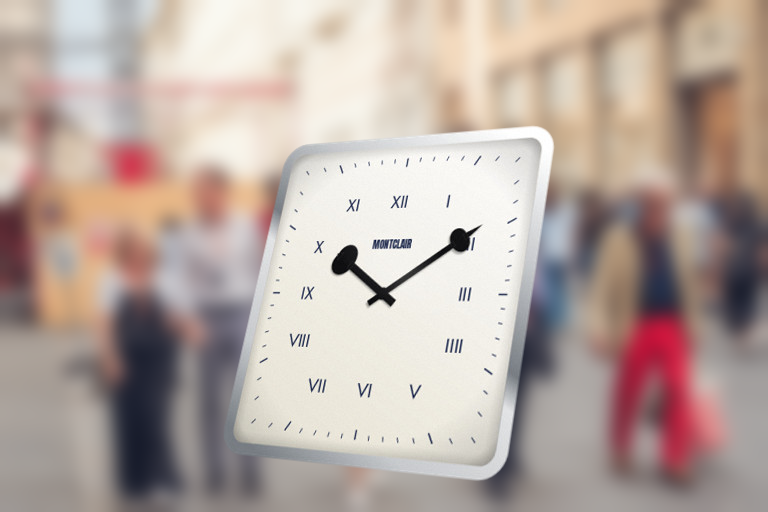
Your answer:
h=10 m=9
